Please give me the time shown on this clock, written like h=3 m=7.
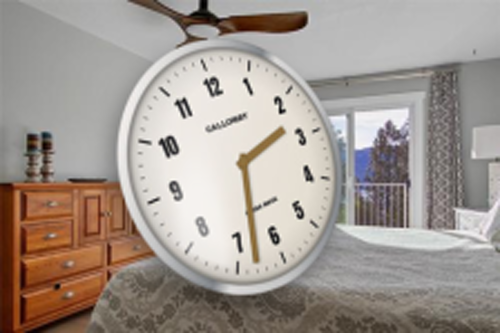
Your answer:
h=2 m=33
